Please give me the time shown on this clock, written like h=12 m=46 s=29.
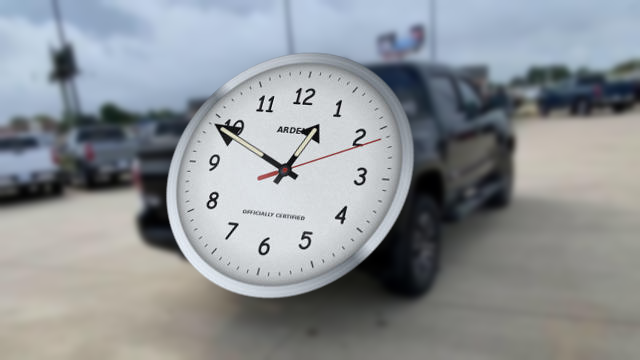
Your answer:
h=12 m=49 s=11
